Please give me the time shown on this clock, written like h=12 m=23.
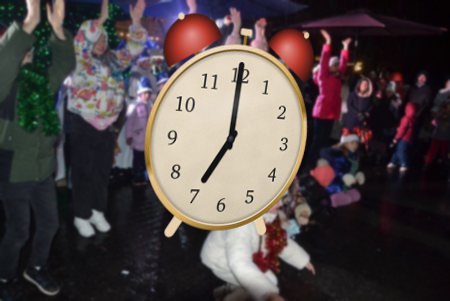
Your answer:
h=7 m=0
